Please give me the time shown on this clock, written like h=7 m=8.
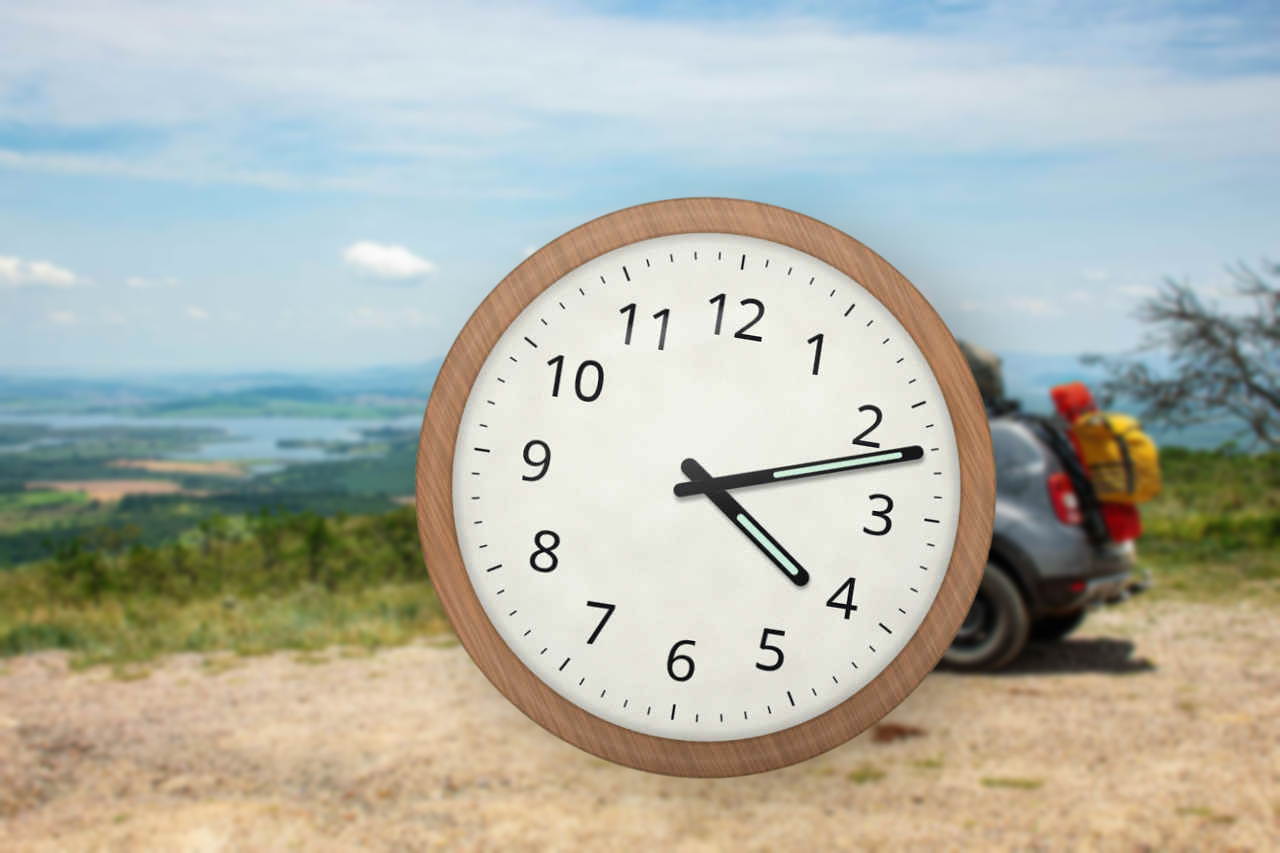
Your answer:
h=4 m=12
